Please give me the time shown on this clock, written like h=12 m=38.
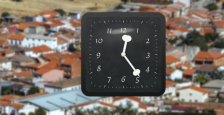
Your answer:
h=12 m=24
